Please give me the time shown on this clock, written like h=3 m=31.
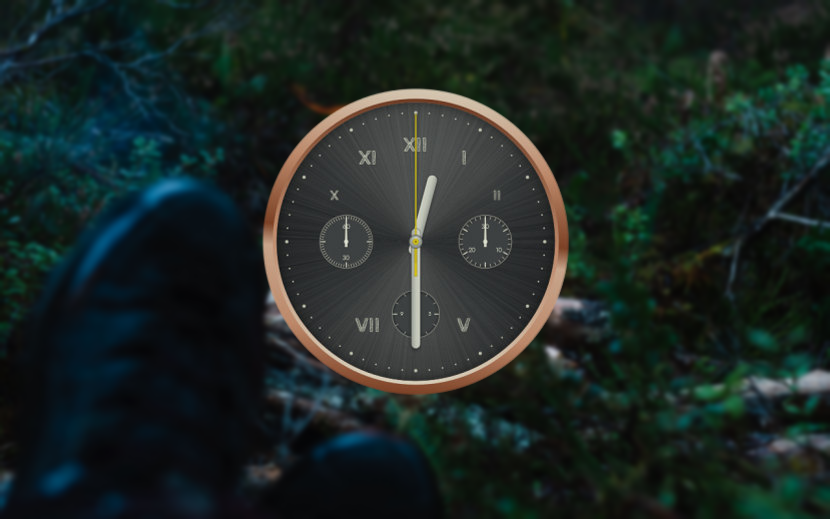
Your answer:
h=12 m=30
